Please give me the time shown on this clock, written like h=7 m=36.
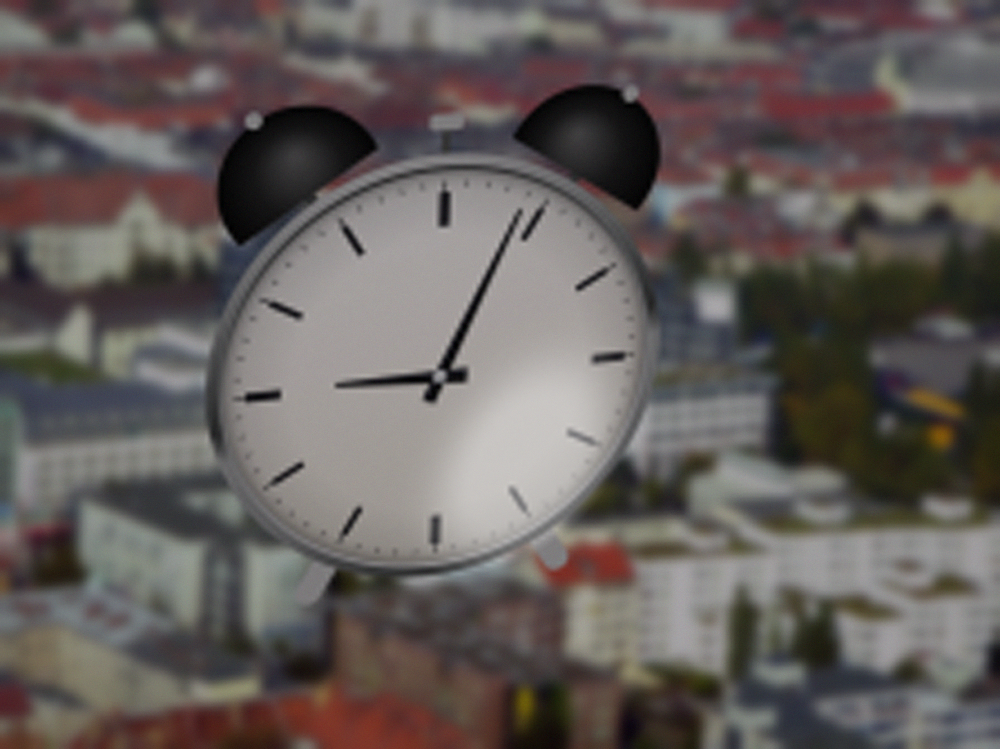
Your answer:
h=9 m=4
